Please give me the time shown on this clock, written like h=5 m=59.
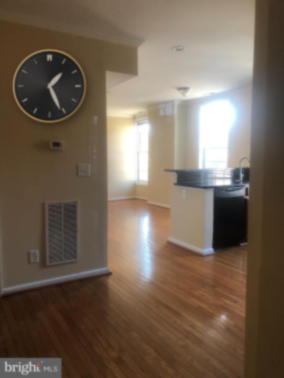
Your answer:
h=1 m=26
